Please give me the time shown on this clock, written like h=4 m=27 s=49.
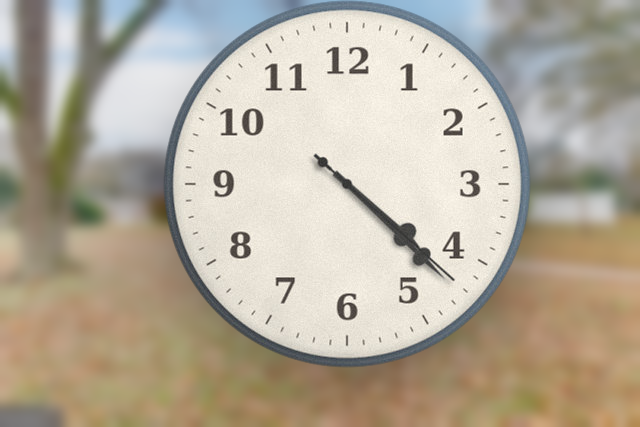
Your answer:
h=4 m=22 s=22
